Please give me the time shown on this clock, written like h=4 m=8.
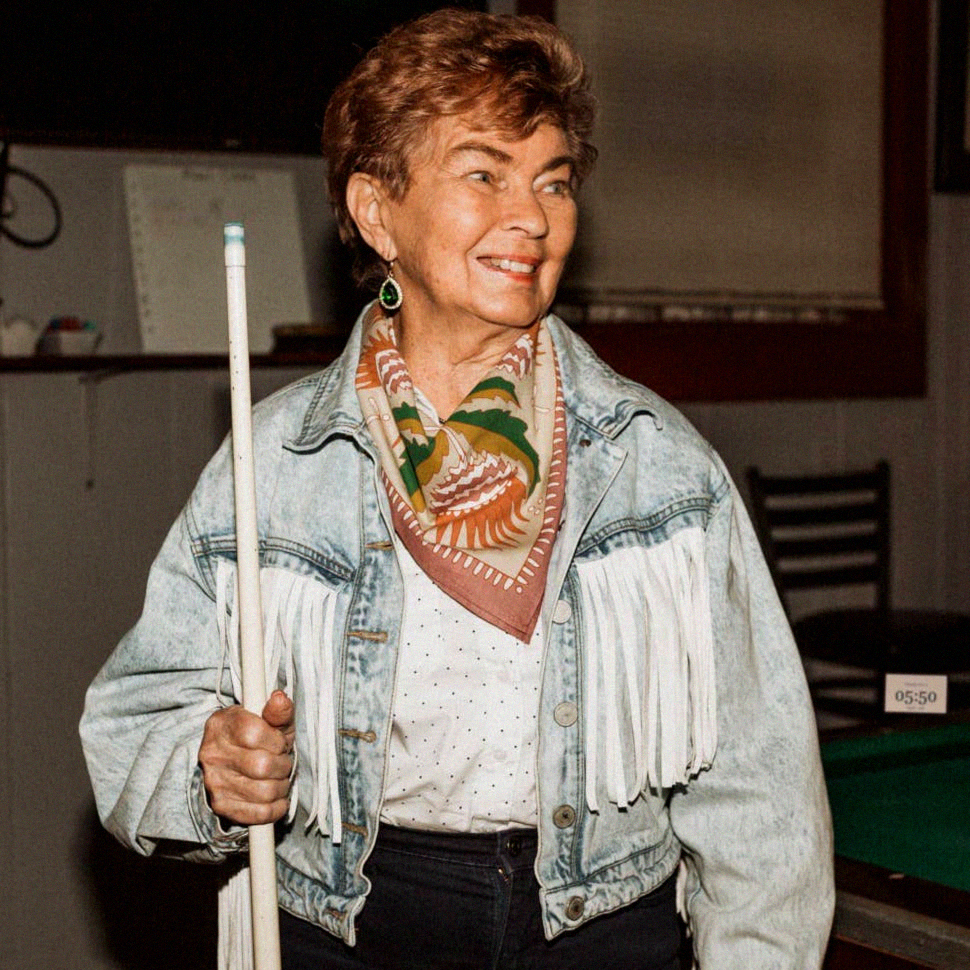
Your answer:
h=5 m=50
